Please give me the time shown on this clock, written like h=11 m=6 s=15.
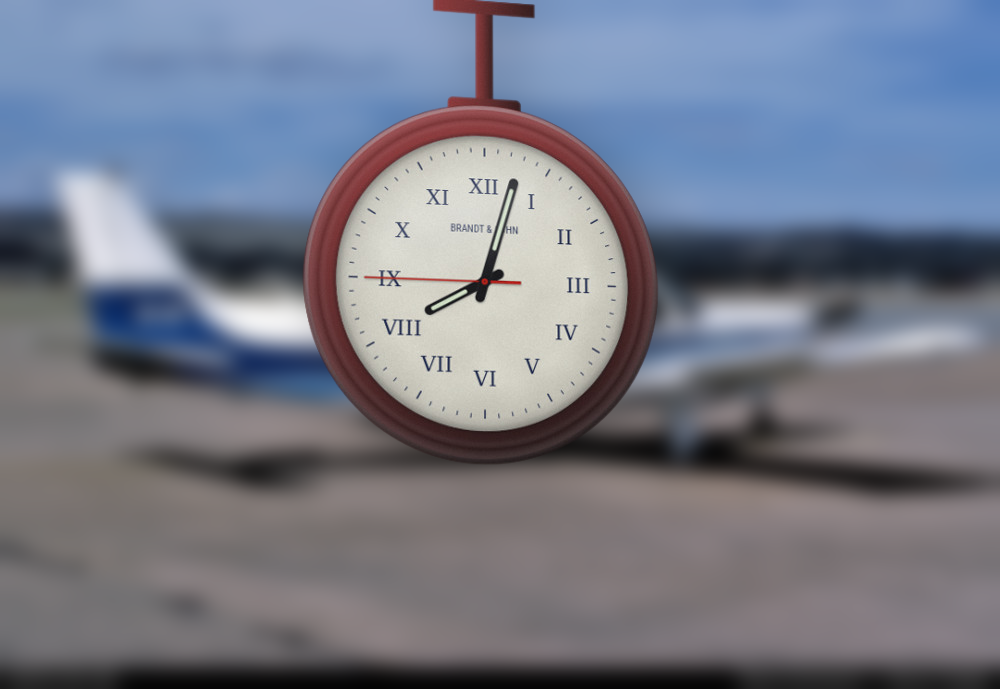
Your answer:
h=8 m=2 s=45
